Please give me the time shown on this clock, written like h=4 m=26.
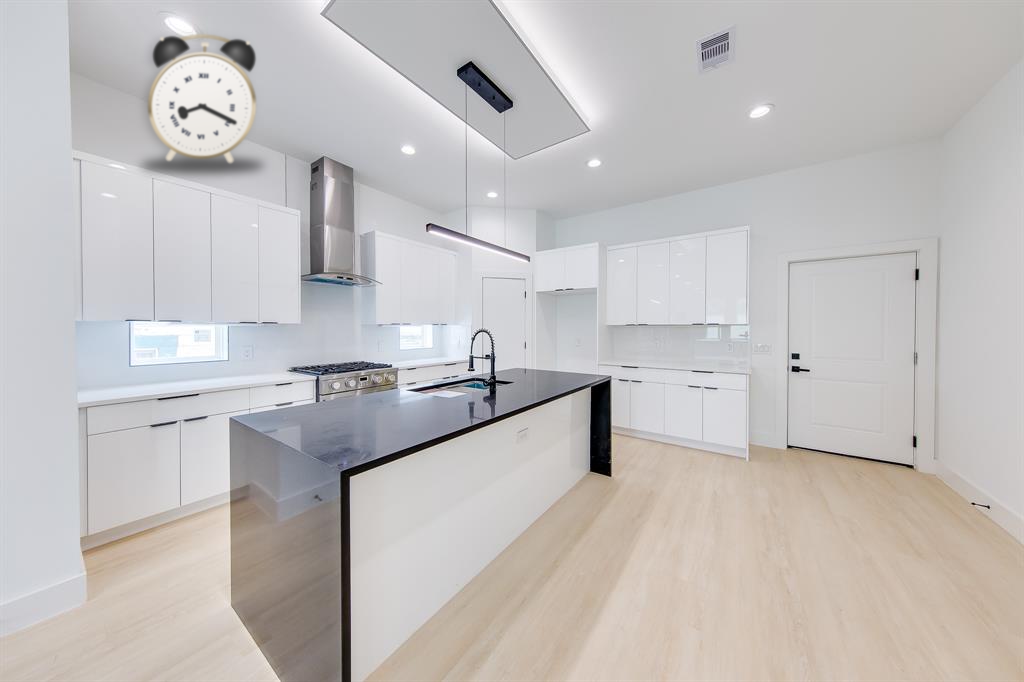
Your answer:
h=8 m=19
